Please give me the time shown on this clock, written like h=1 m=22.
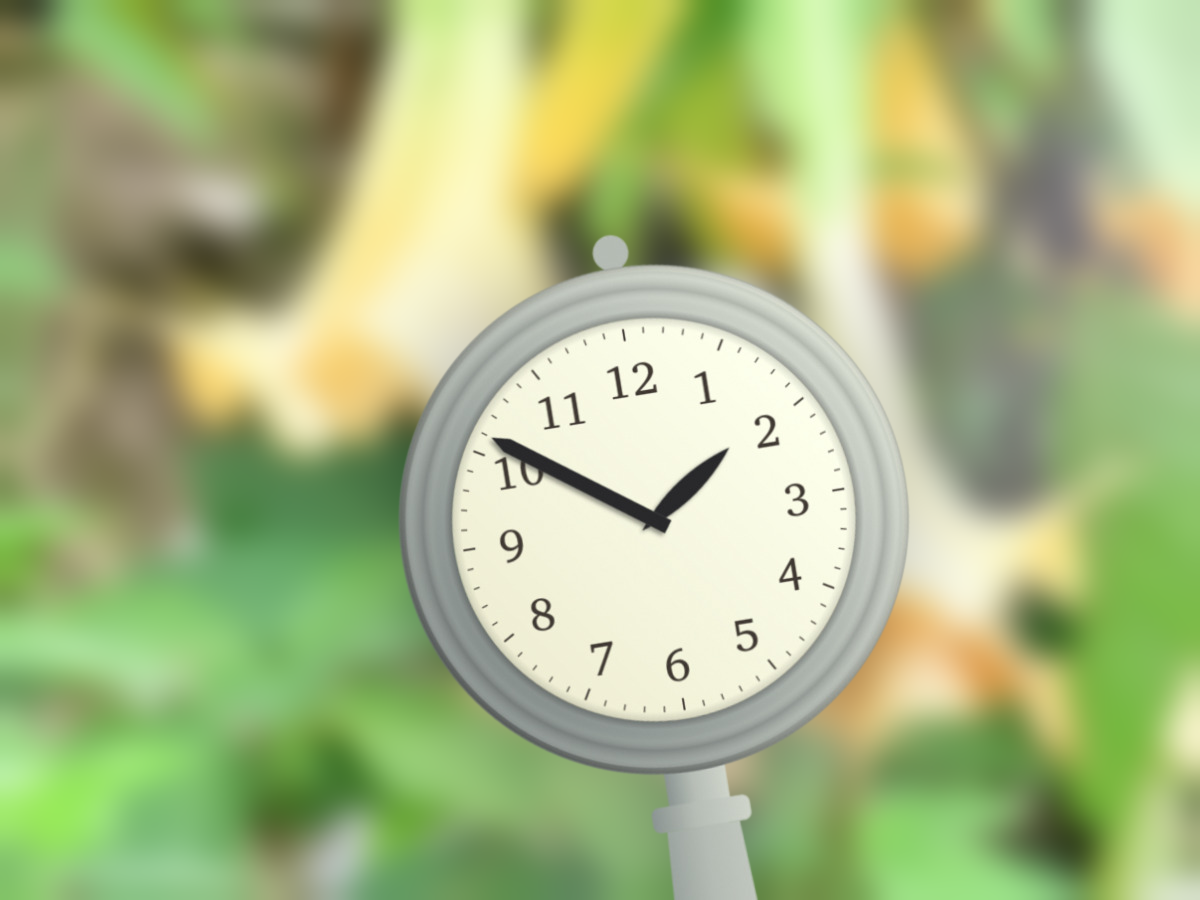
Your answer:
h=1 m=51
